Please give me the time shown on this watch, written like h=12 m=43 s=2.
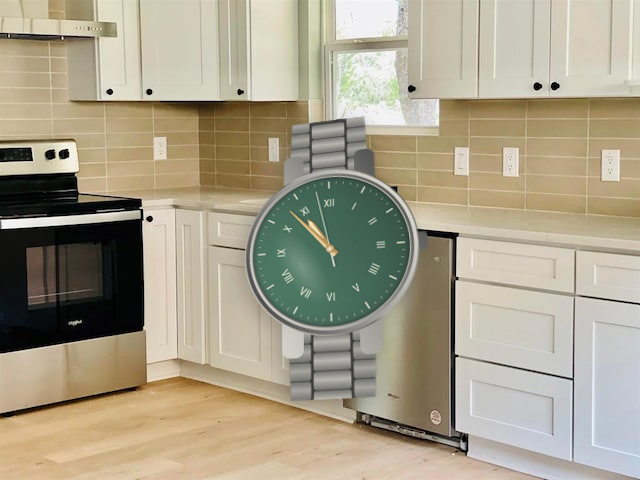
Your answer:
h=10 m=52 s=58
